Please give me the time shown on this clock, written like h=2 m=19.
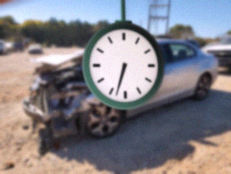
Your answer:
h=6 m=33
